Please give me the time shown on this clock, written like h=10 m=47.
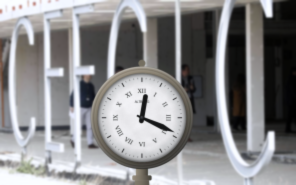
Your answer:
h=12 m=19
